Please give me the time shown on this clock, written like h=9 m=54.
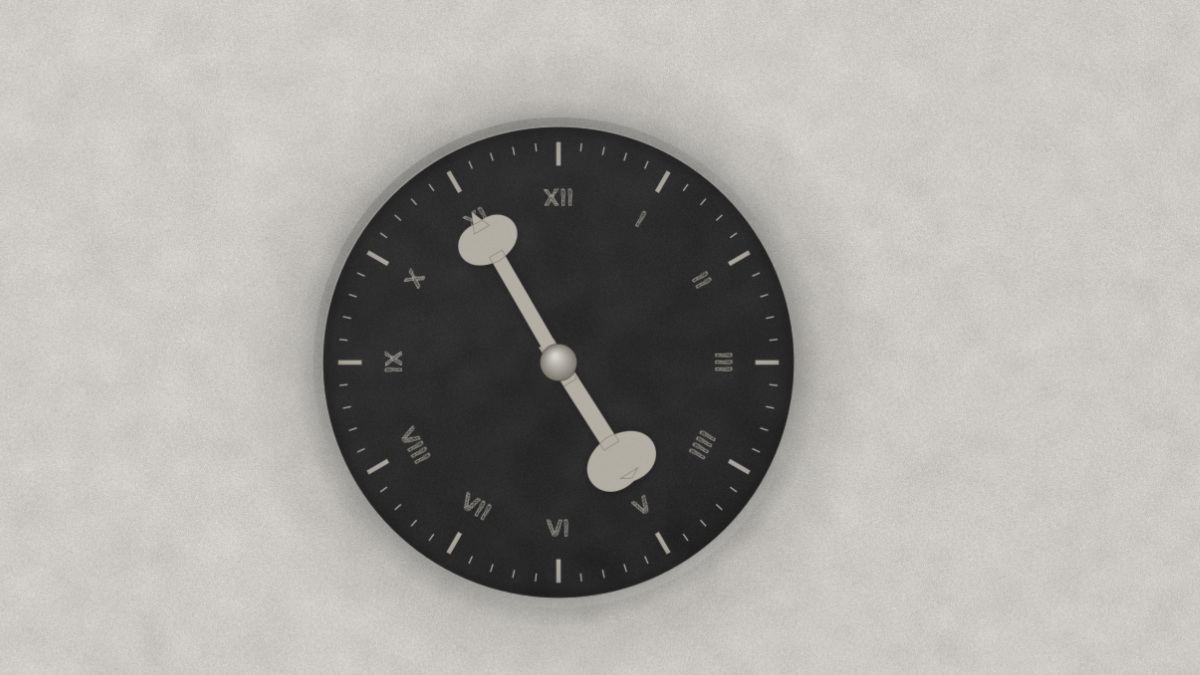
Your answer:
h=4 m=55
